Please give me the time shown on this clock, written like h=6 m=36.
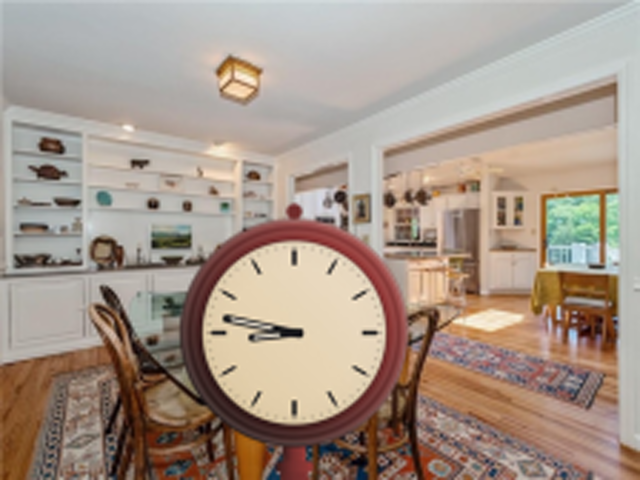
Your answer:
h=8 m=47
